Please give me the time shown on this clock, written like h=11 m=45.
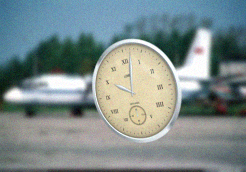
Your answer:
h=10 m=2
